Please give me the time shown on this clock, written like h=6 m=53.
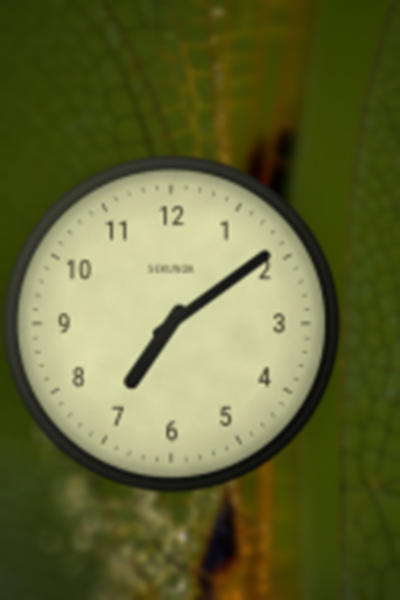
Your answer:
h=7 m=9
